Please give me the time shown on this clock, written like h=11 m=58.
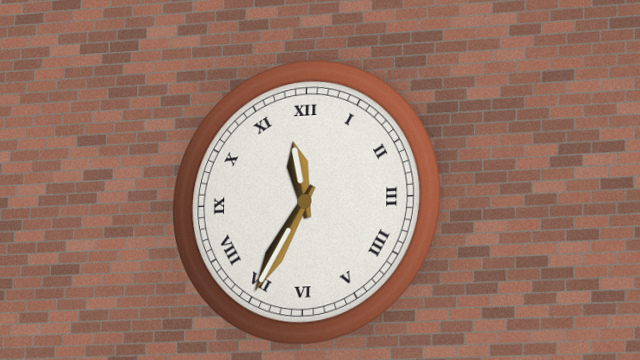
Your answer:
h=11 m=35
